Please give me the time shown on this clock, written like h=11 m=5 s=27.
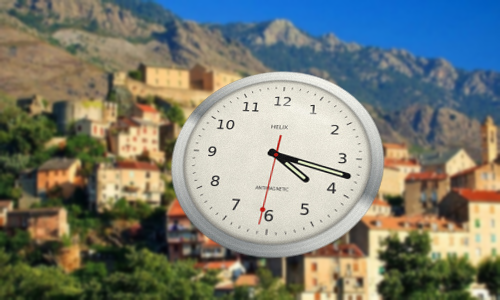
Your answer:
h=4 m=17 s=31
